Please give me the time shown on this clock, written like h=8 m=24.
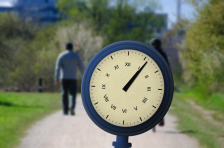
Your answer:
h=1 m=6
